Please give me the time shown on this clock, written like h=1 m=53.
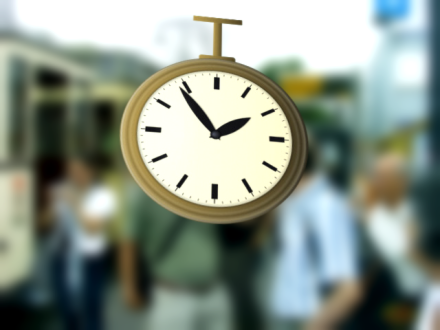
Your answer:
h=1 m=54
